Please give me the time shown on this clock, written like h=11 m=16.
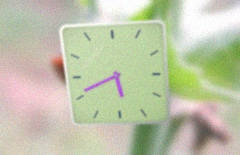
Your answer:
h=5 m=41
